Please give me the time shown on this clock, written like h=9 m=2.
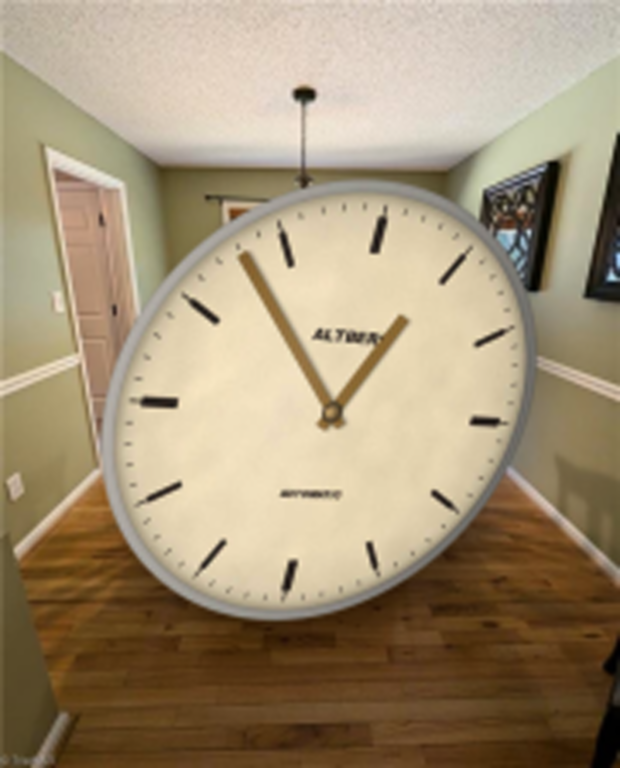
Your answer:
h=12 m=53
